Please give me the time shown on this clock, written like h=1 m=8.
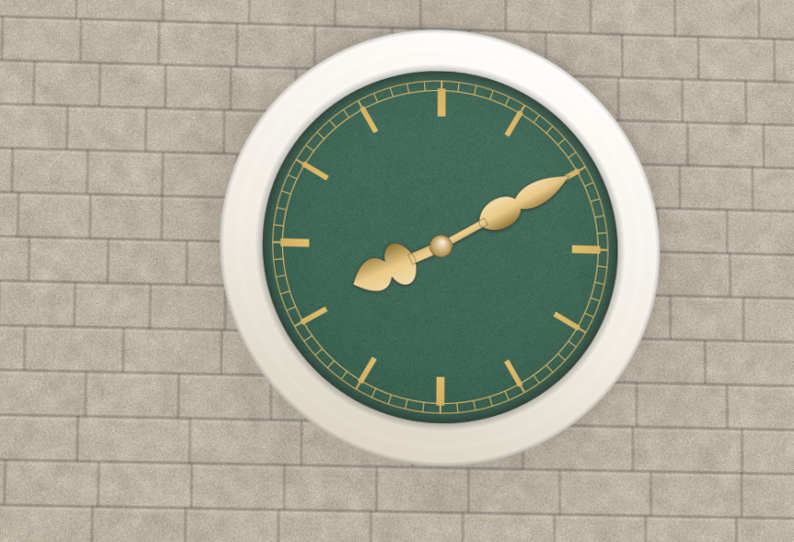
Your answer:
h=8 m=10
